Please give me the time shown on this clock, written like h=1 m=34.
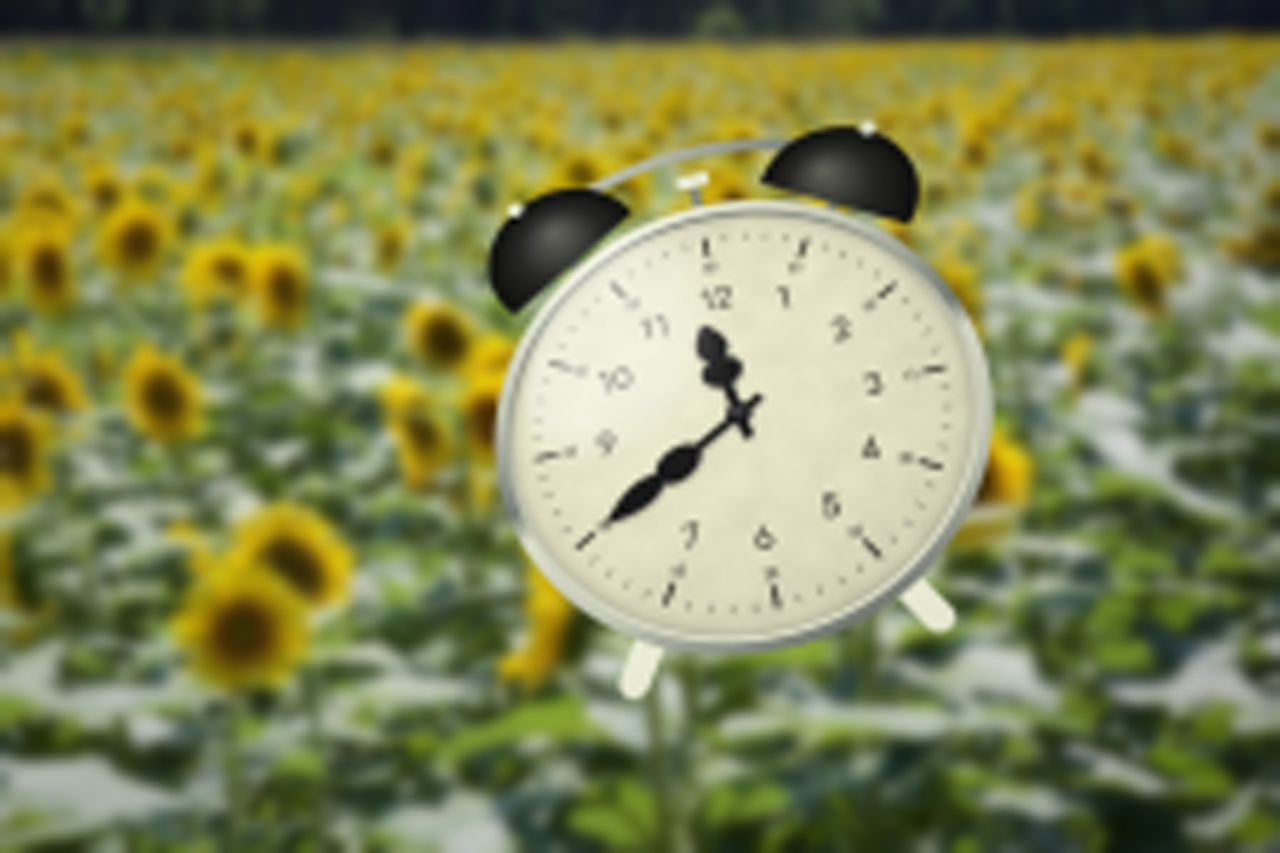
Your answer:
h=11 m=40
